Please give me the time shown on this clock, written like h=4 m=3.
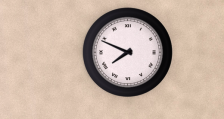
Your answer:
h=7 m=49
